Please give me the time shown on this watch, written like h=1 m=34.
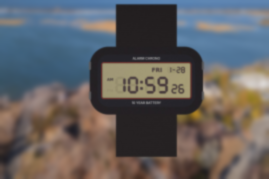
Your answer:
h=10 m=59
